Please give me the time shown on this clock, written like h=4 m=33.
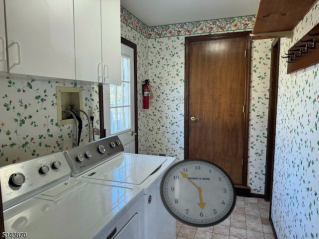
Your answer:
h=5 m=53
